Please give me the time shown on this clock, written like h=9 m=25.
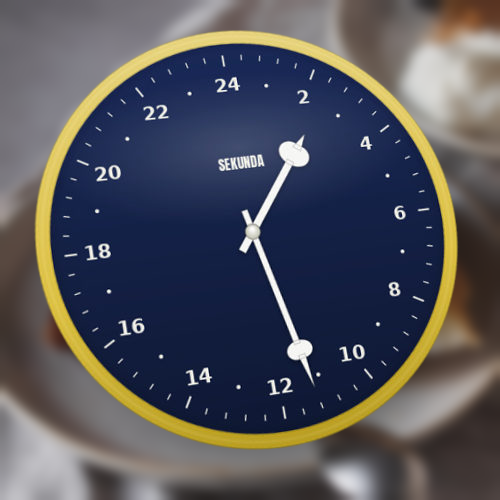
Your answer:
h=2 m=28
